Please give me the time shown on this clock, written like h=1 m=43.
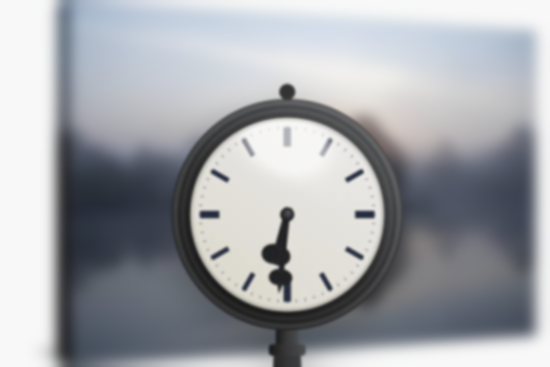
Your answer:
h=6 m=31
